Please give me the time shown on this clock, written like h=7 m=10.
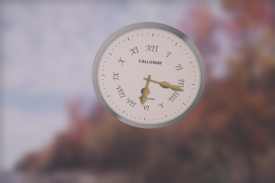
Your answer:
h=6 m=17
